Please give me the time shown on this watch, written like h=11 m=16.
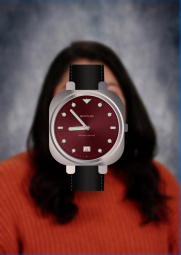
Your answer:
h=8 m=53
